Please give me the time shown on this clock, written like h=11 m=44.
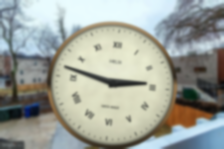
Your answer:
h=2 m=47
